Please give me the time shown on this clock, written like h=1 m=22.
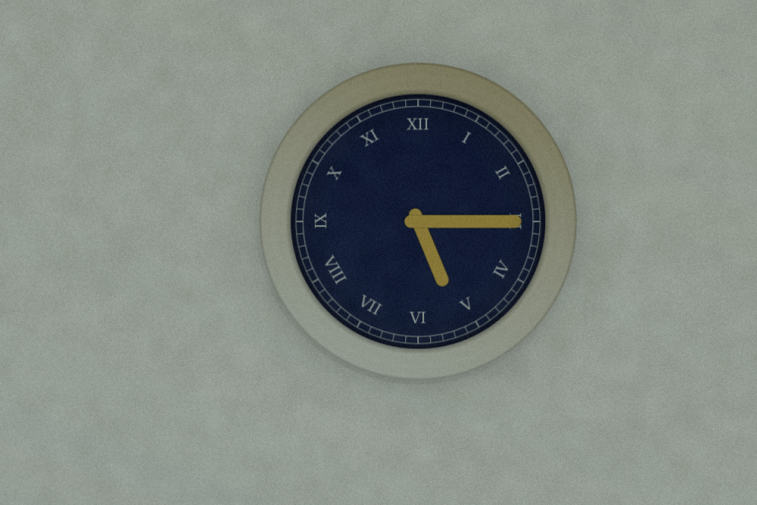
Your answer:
h=5 m=15
